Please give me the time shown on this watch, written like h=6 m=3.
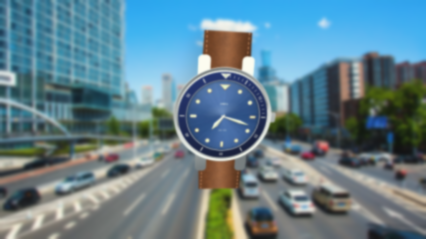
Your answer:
h=7 m=18
